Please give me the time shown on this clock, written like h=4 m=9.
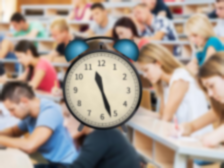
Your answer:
h=11 m=27
